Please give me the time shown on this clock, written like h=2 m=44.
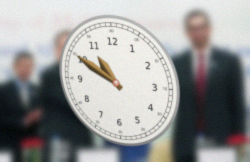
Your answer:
h=10 m=50
